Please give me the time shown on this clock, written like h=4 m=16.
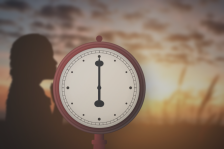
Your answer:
h=6 m=0
